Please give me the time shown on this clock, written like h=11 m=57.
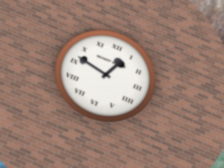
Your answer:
h=12 m=47
